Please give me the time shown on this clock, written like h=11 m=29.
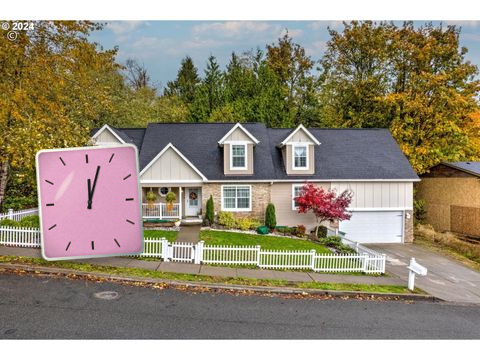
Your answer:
h=12 m=3
